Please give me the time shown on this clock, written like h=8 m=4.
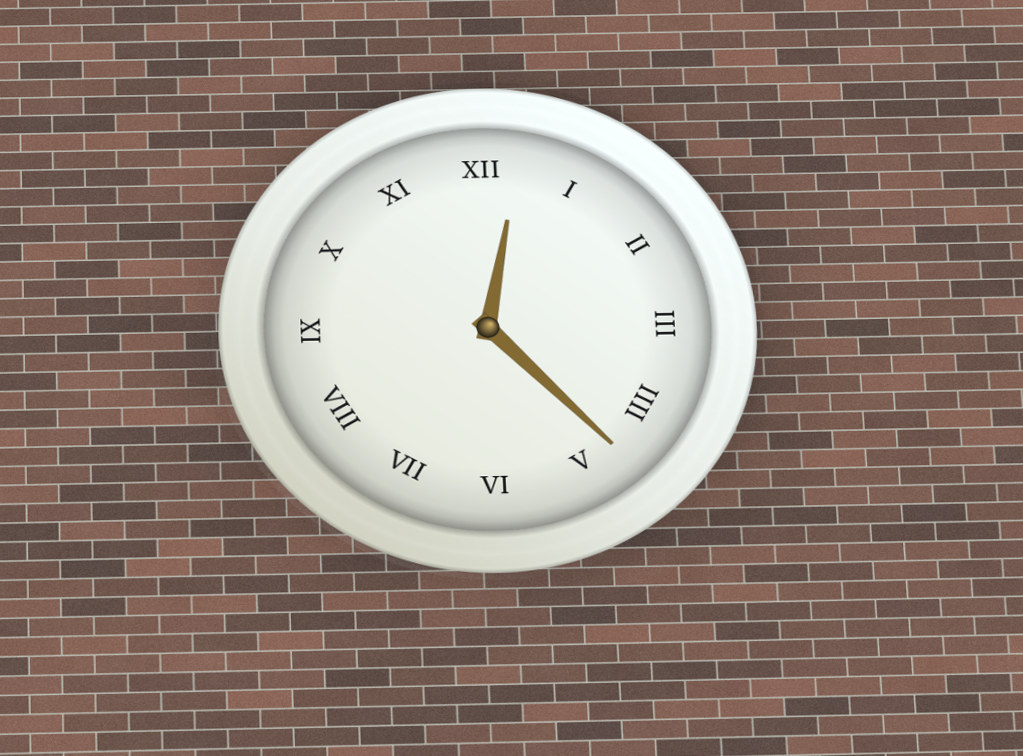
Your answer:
h=12 m=23
